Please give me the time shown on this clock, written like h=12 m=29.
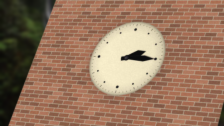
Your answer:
h=2 m=15
